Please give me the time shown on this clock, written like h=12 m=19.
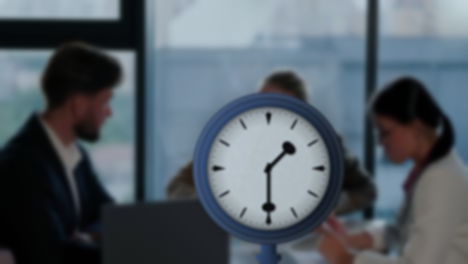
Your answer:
h=1 m=30
